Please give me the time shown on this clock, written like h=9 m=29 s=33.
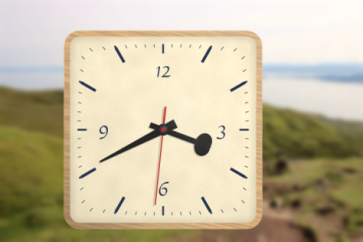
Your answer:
h=3 m=40 s=31
